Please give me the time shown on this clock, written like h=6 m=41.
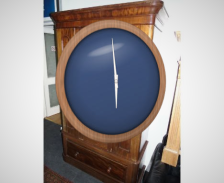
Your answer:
h=5 m=59
